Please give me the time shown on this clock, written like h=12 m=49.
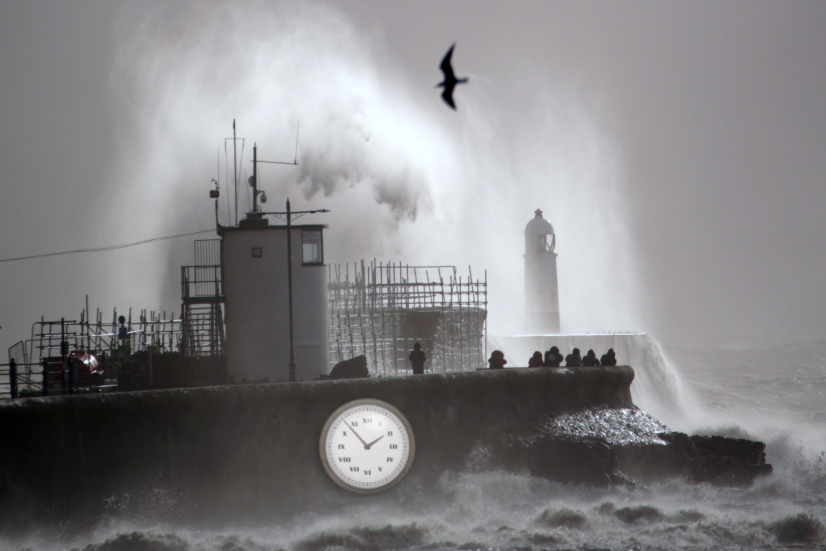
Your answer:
h=1 m=53
